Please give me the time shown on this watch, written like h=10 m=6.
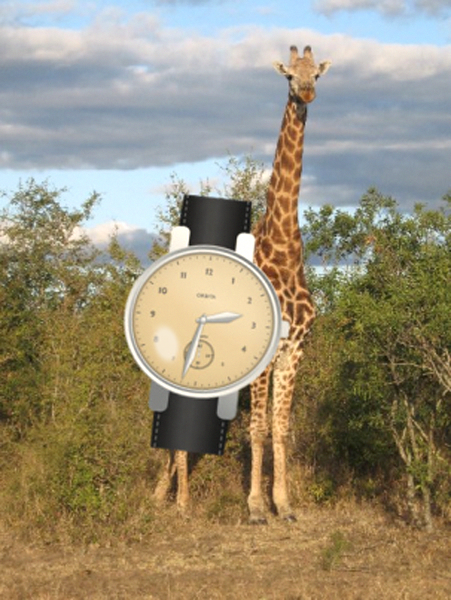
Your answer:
h=2 m=32
